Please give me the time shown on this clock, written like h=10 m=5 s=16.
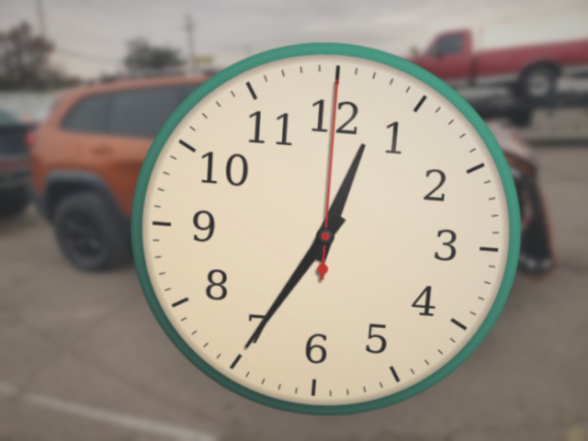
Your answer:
h=12 m=35 s=0
